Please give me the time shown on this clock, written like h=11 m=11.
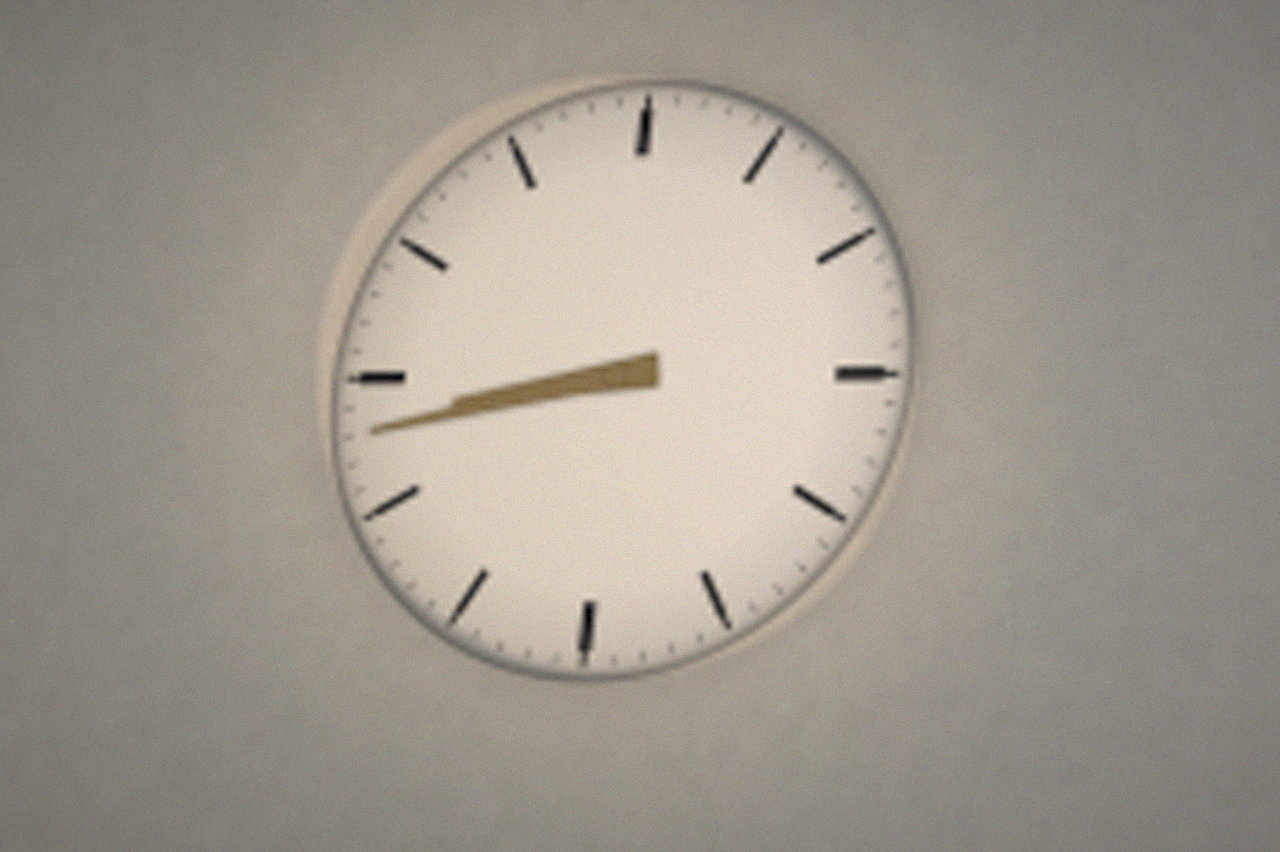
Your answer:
h=8 m=43
